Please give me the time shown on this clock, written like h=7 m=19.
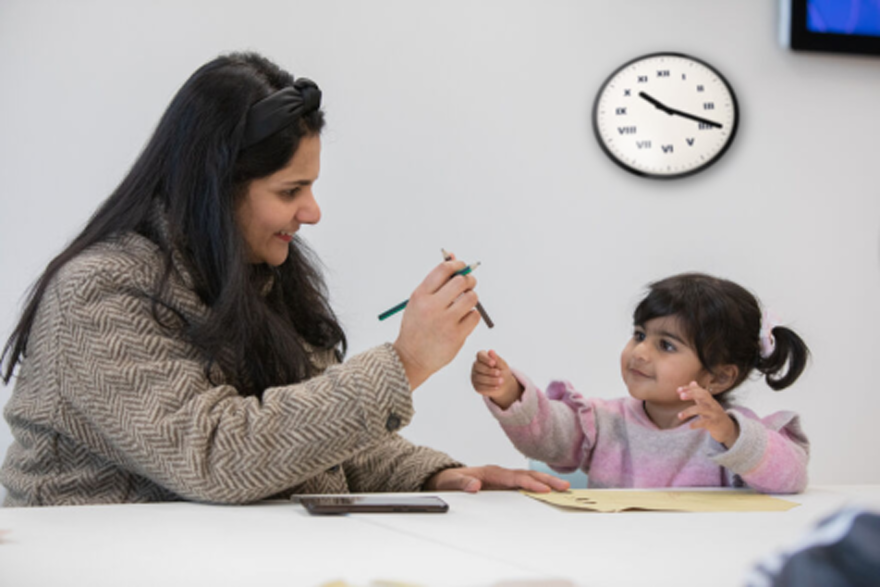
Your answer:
h=10 m=19
